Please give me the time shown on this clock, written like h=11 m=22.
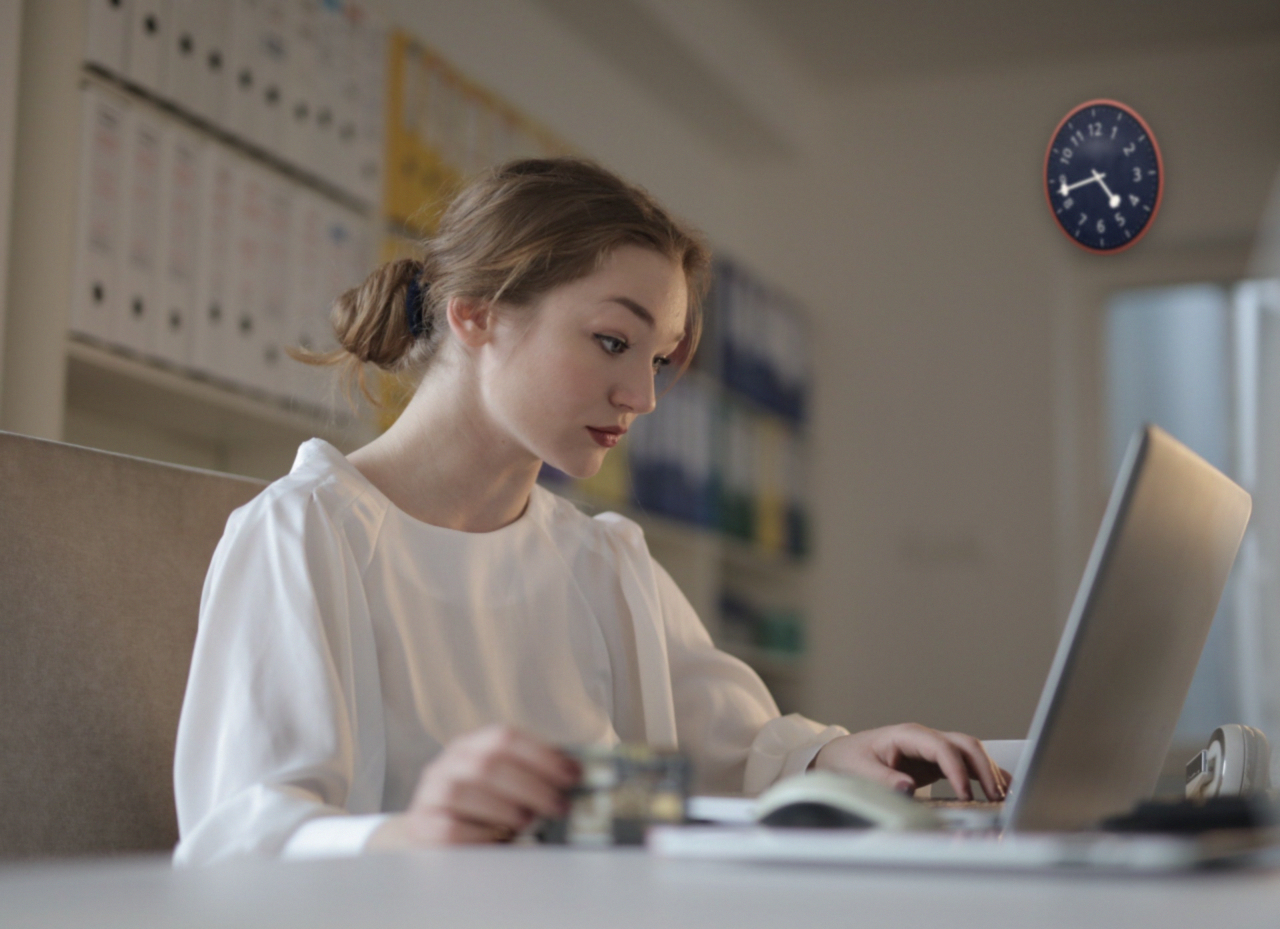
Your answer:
h=4 m=43
